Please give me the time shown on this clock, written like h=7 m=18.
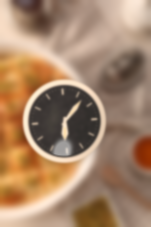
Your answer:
h=6 m=7
